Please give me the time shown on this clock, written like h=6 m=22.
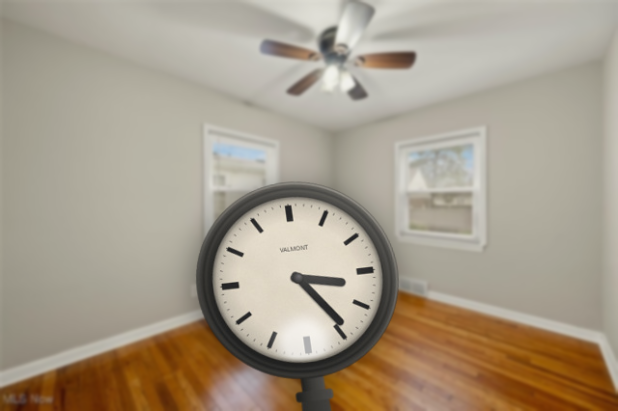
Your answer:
h=3 m=24
